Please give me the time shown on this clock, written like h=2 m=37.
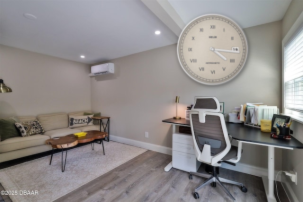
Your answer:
h=4 m=16
